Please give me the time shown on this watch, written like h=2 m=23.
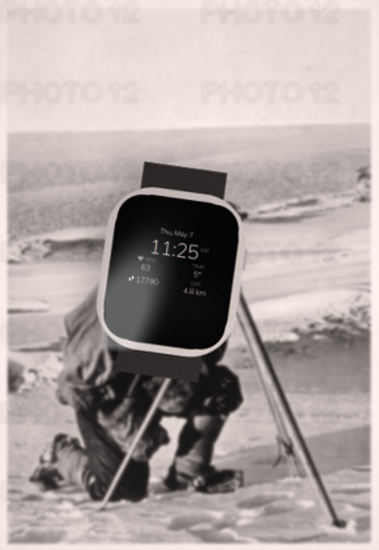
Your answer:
h=11 m=25
